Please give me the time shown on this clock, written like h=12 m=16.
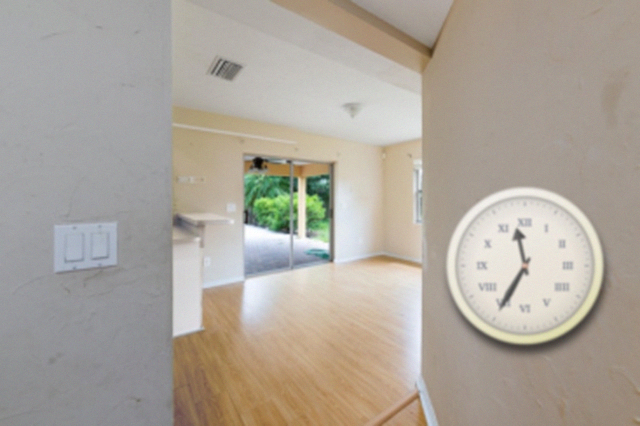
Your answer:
h=11 m=35
